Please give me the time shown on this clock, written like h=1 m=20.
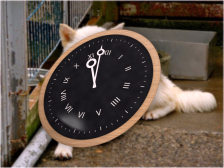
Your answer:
h=10 m=58
